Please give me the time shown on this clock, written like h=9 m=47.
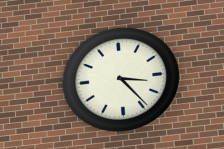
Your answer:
h=3 m=24
